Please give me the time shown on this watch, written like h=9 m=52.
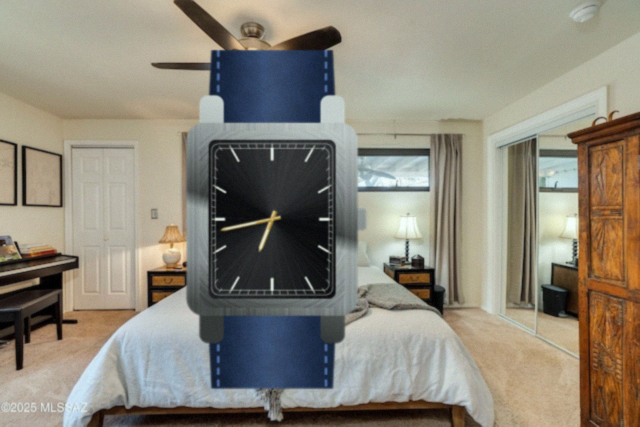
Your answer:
h=6 m=43
